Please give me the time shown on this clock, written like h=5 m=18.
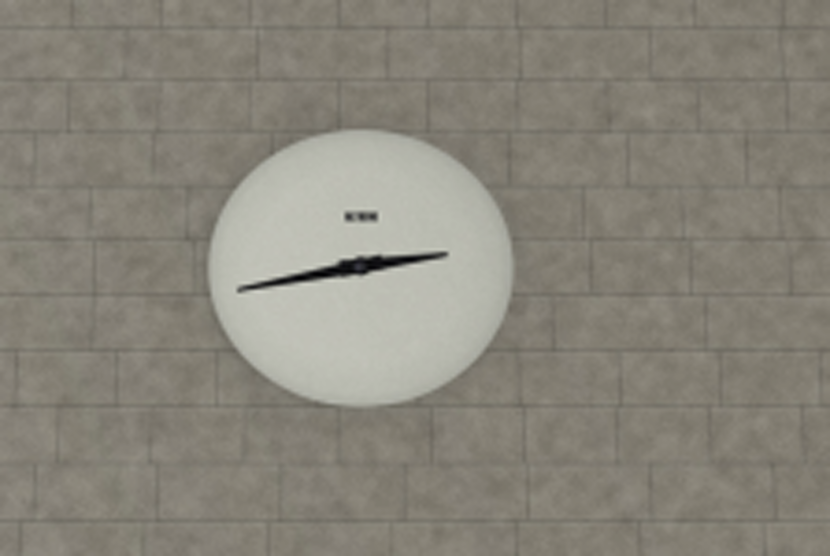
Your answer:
h=2 m=43
